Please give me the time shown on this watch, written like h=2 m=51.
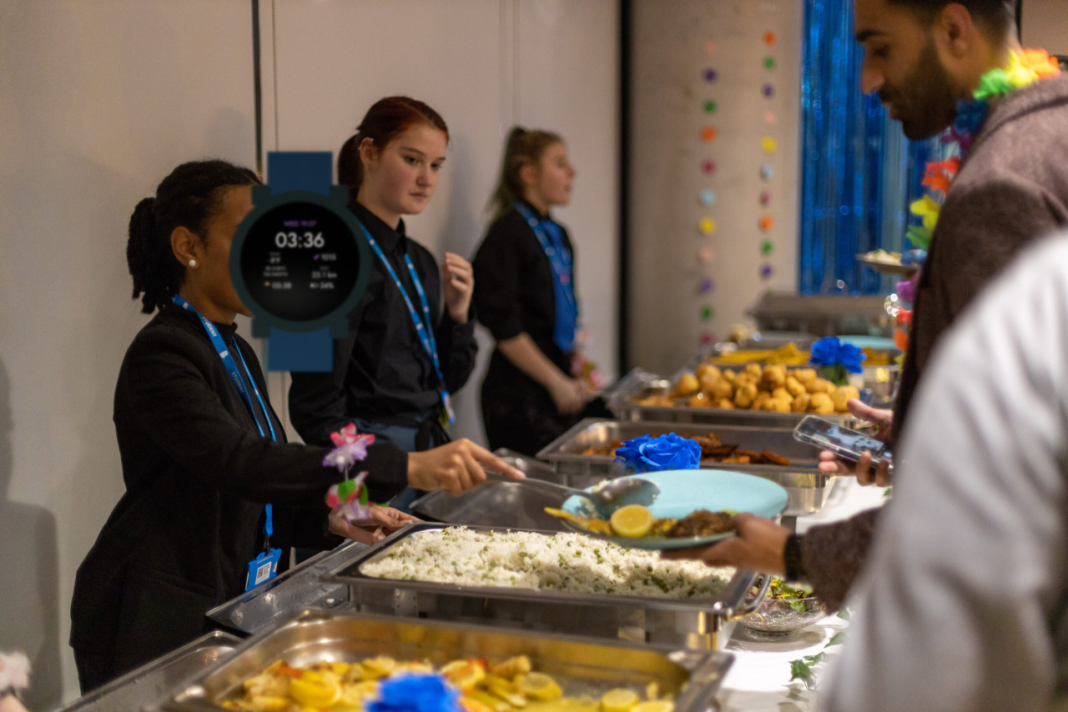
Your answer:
h=3 m=36
